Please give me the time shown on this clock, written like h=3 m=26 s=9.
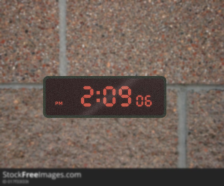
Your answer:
h=2 m=9 s=6
